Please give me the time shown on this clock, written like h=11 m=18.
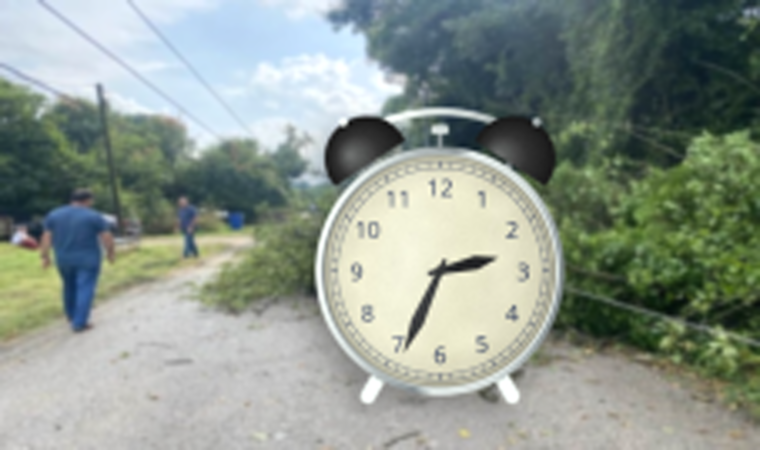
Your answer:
h=2 m=34
